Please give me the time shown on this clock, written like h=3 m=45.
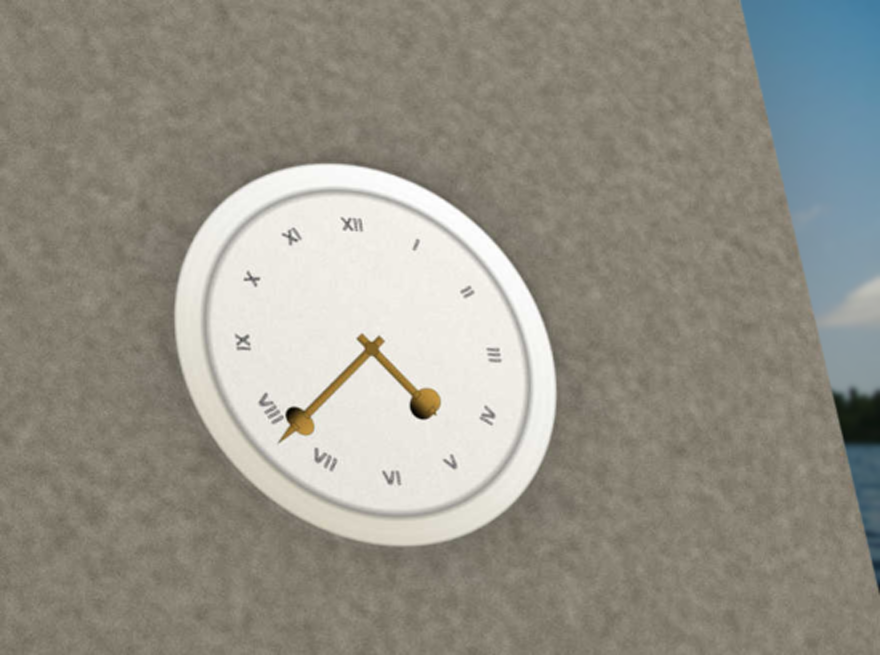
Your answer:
h=4 m=38
